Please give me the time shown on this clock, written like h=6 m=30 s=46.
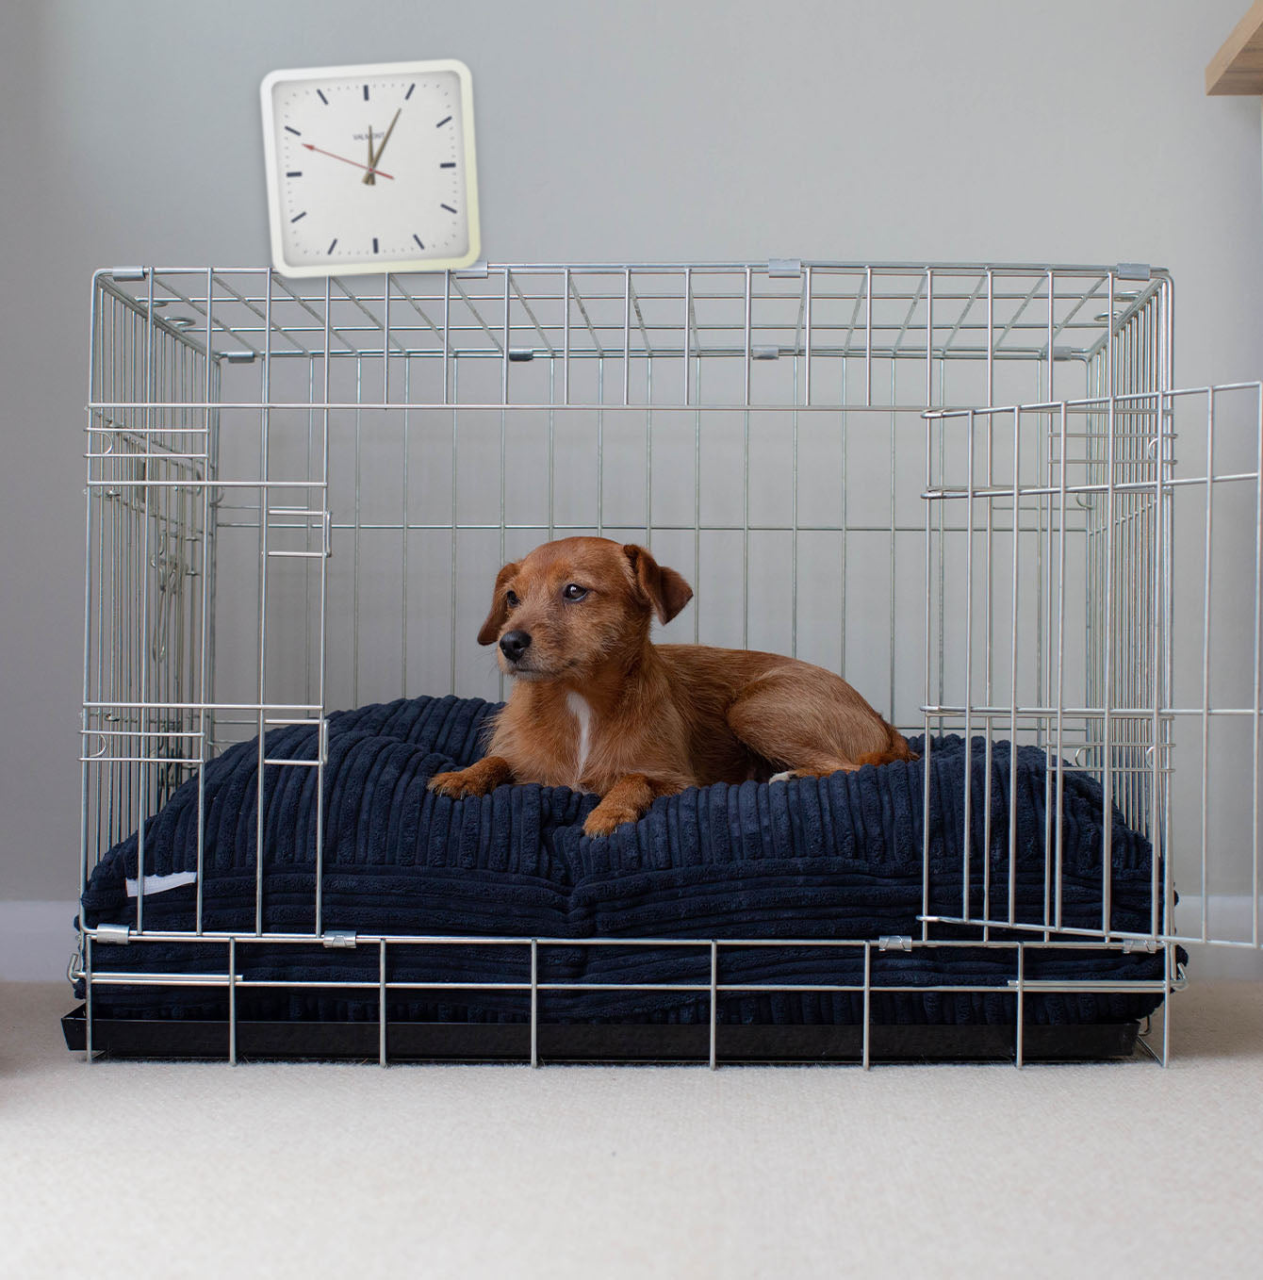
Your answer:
h=12 m=4 s=49
